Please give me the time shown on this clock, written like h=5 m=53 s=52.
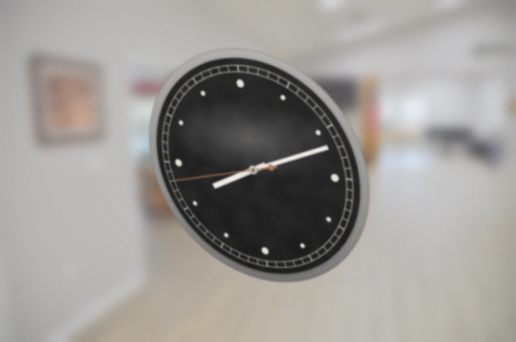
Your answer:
h=8 m=11 s=43
